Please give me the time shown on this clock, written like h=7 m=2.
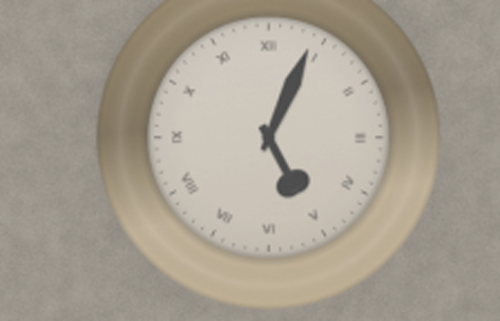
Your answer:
h=5 m=4
